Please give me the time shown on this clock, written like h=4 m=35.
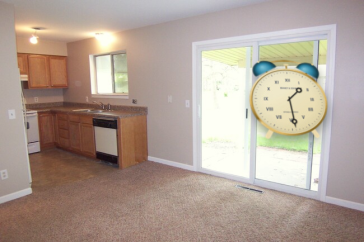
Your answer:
h=1 m=29
